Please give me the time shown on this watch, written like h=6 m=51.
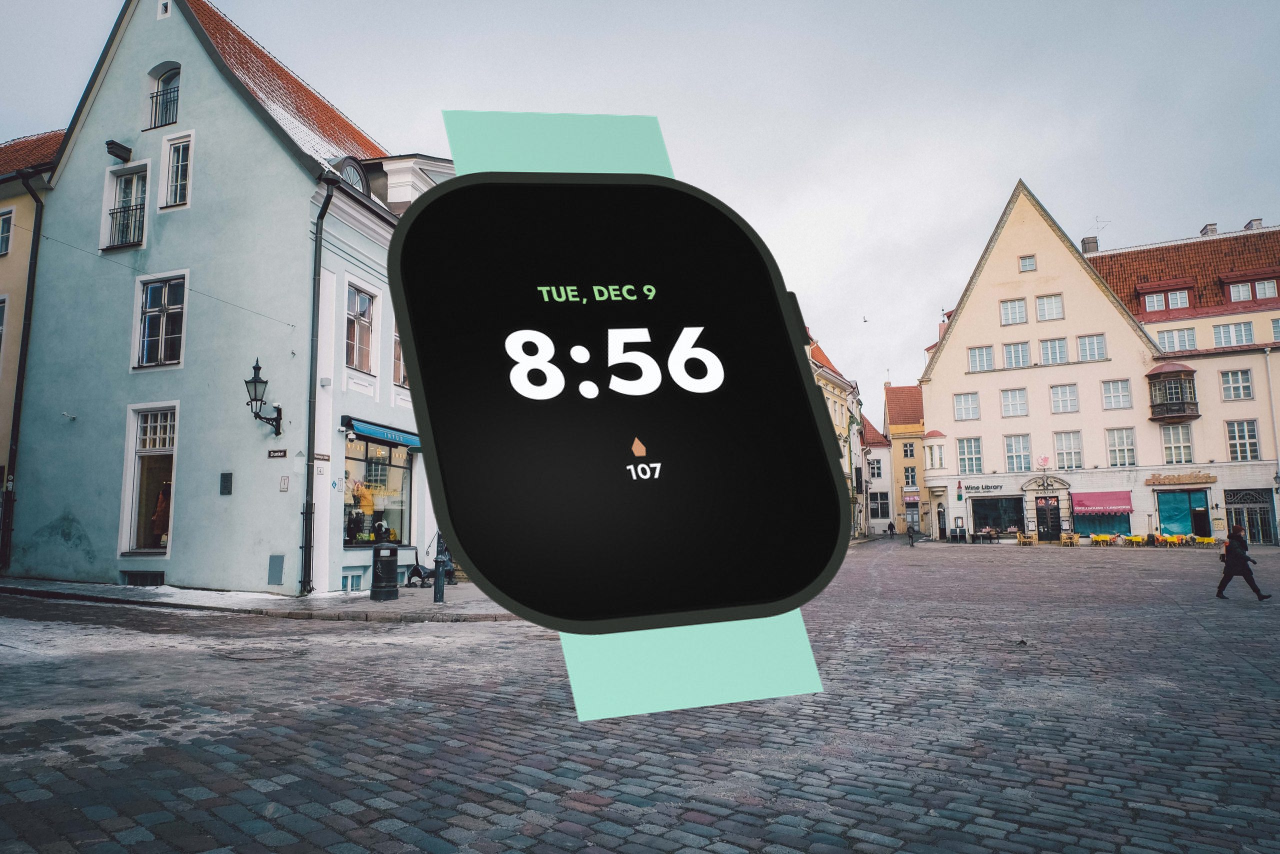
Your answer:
h=8 m=56
